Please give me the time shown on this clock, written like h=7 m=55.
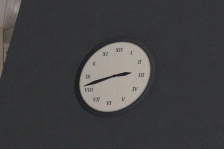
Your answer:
h=2 m=42
